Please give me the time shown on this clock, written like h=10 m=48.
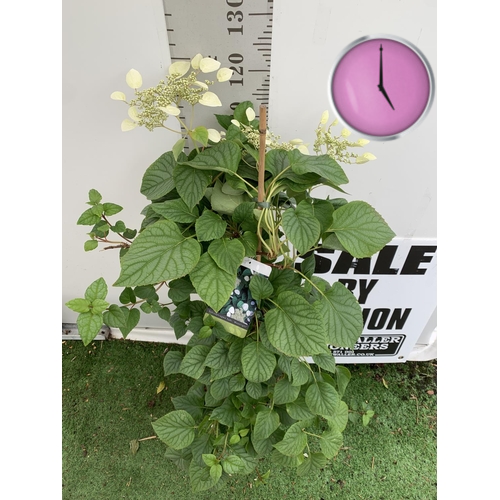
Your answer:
h=5 m=0
